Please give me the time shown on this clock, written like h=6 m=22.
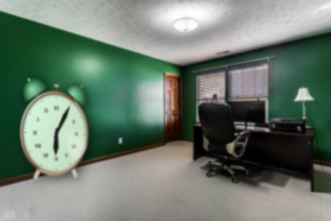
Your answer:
h=6 m=5
